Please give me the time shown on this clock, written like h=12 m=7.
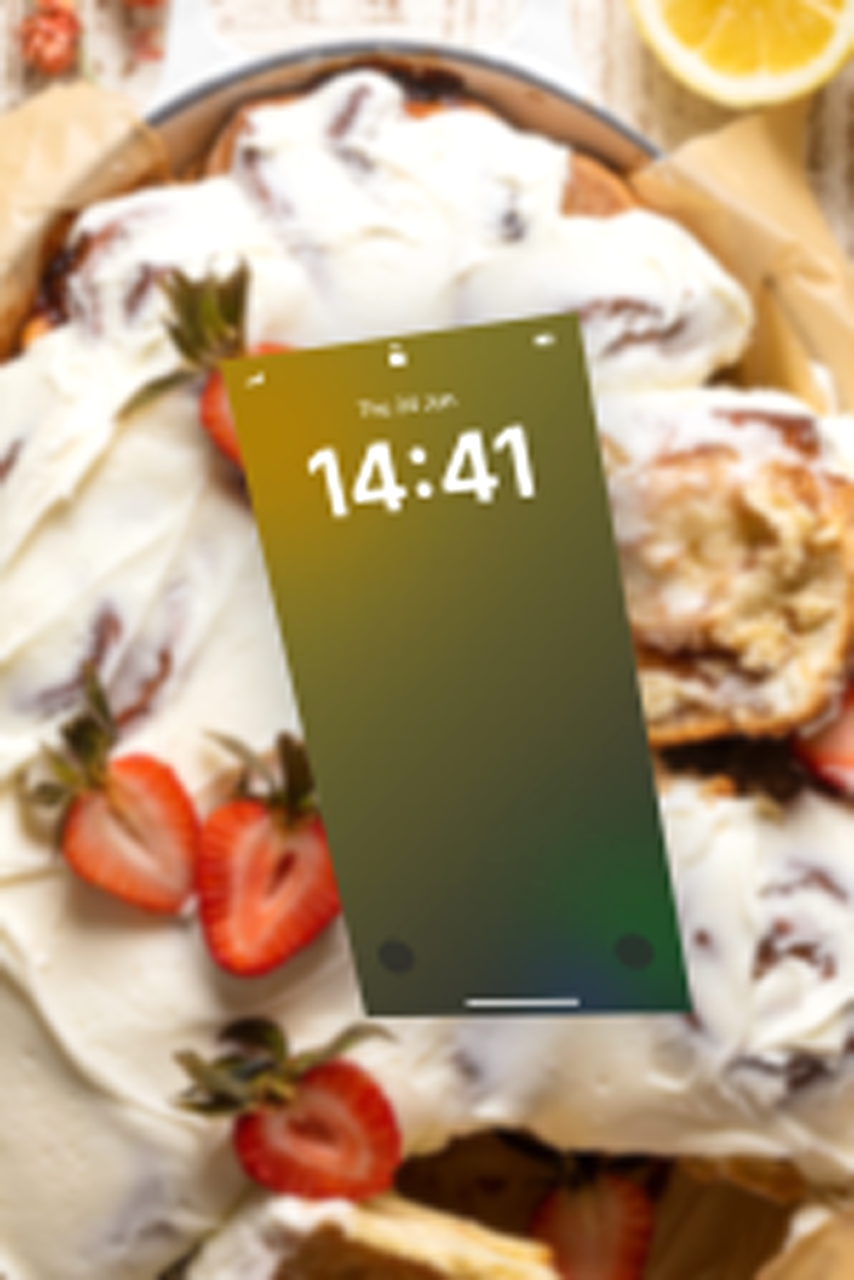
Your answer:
h=14 m=41
